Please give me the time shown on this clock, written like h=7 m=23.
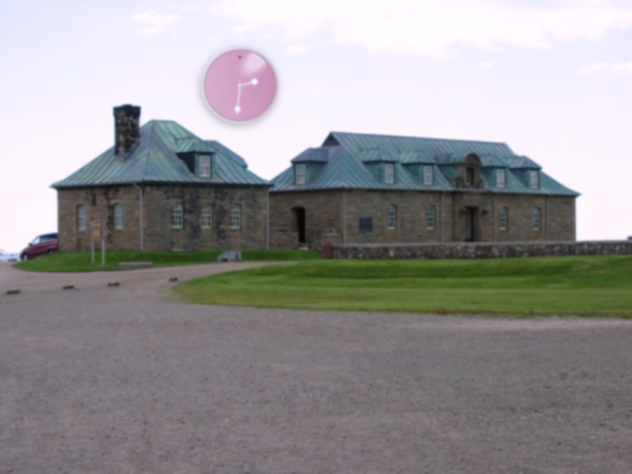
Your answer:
h=2 m=31
